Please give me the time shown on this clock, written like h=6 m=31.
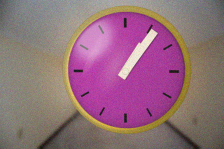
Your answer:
h=1 m=6
